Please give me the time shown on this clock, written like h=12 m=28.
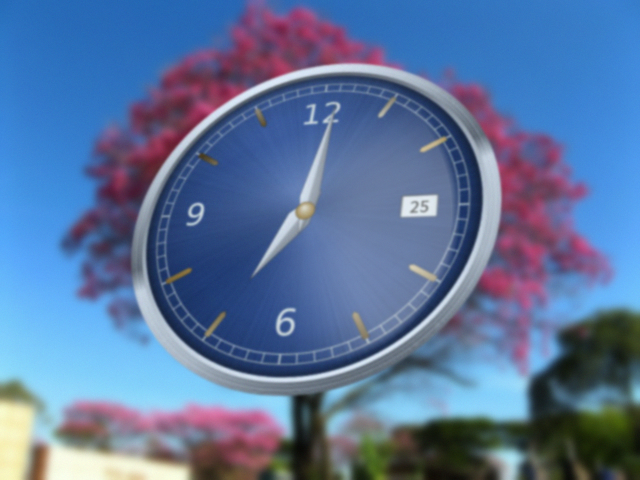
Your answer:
h=7 m=1
